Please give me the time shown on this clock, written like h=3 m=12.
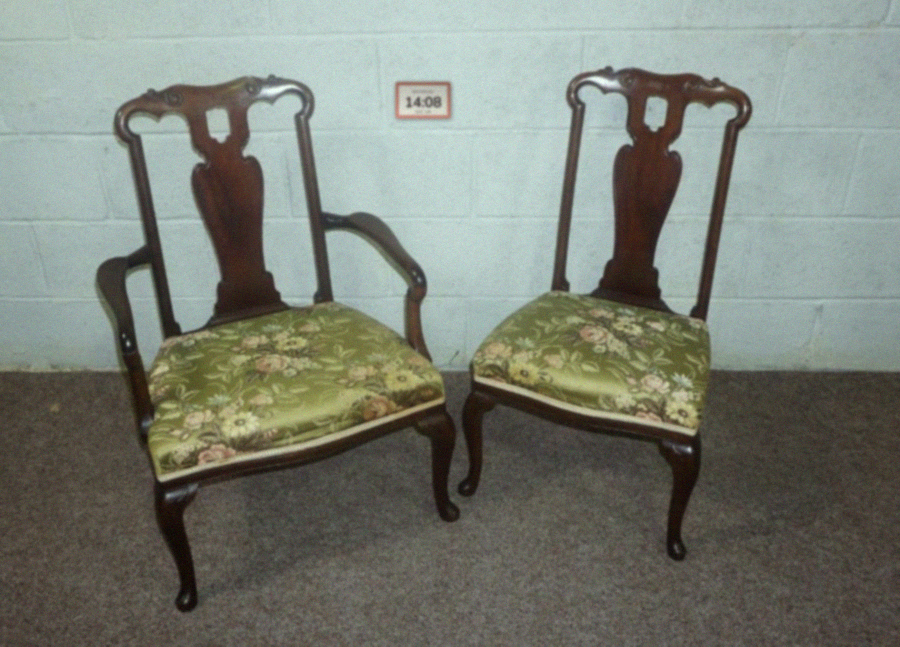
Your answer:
h=14 m=8
